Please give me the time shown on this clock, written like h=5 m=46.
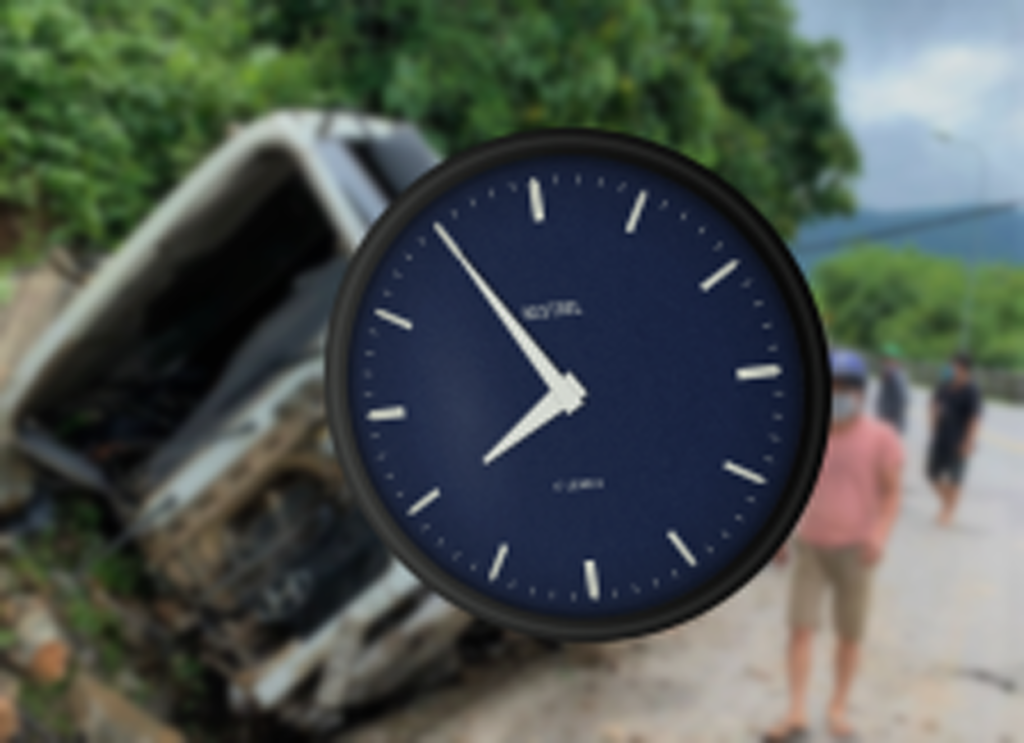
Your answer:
h=7 m=55
